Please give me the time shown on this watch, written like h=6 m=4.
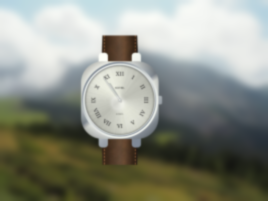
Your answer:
h=10 m=54
